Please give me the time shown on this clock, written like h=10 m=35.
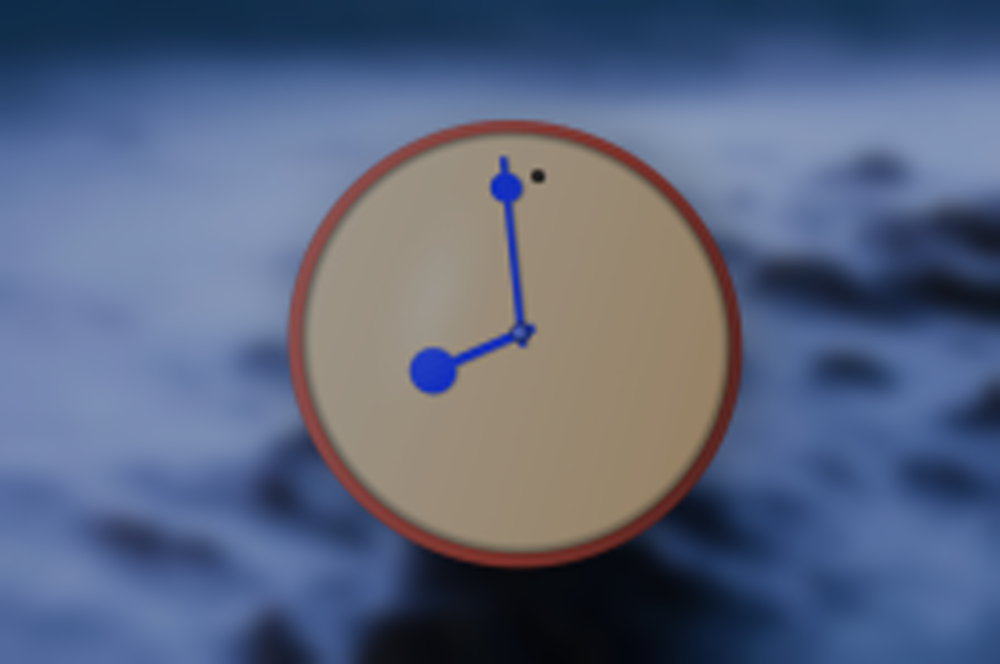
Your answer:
h=7 m=58
